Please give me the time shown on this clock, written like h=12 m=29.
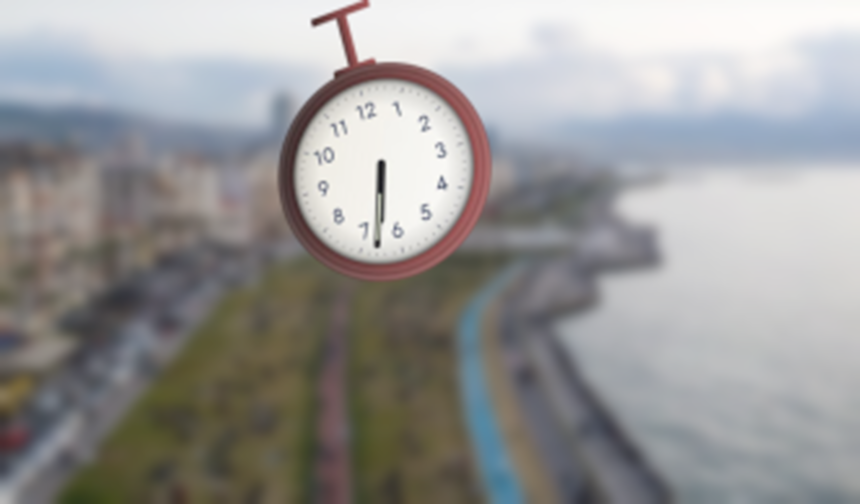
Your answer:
h=6 m=33
